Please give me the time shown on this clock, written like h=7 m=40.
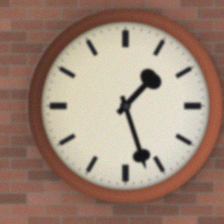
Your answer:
h=1 m=27
